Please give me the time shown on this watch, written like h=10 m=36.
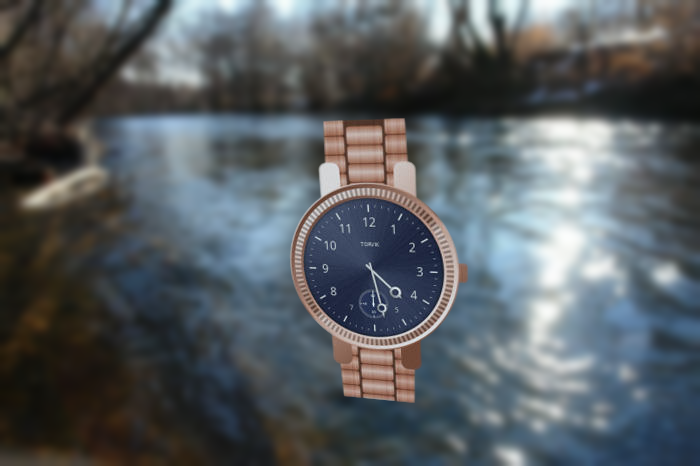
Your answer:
h=4 m=28
